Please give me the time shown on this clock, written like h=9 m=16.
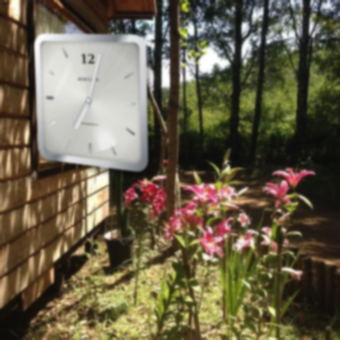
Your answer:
h=7 m=3
